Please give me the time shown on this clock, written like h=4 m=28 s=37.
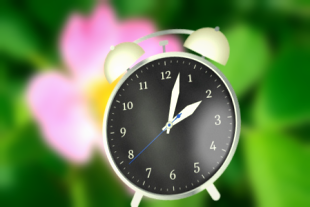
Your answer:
h=2 m=2 s=39
